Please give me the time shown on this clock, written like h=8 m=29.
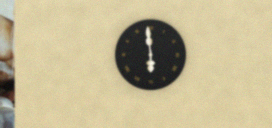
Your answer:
h=5 m=59
